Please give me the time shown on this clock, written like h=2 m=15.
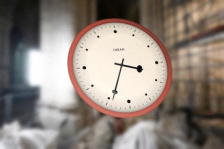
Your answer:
h=3 m=34
